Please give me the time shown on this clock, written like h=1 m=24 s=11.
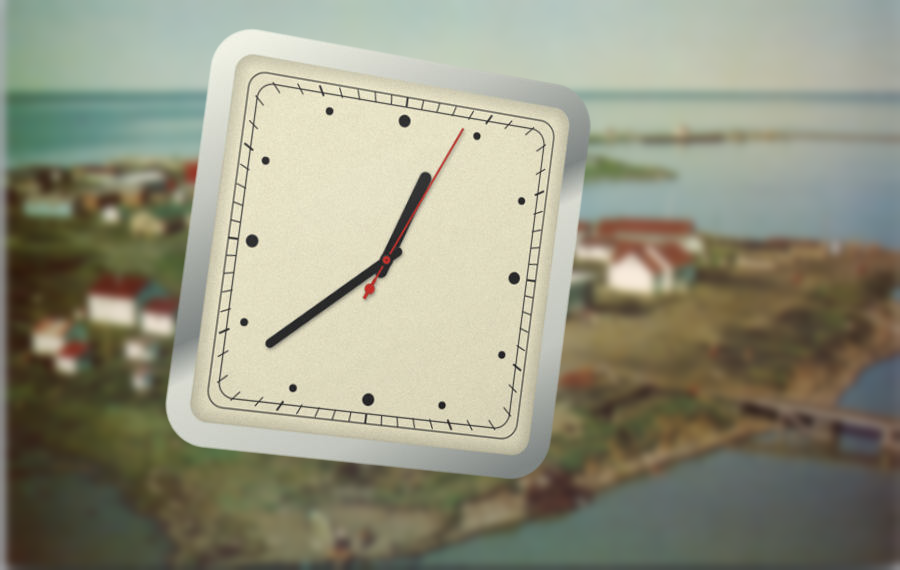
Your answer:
h=12 m=38 s=4
